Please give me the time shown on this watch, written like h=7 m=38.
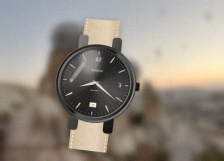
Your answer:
h=8 m=21
